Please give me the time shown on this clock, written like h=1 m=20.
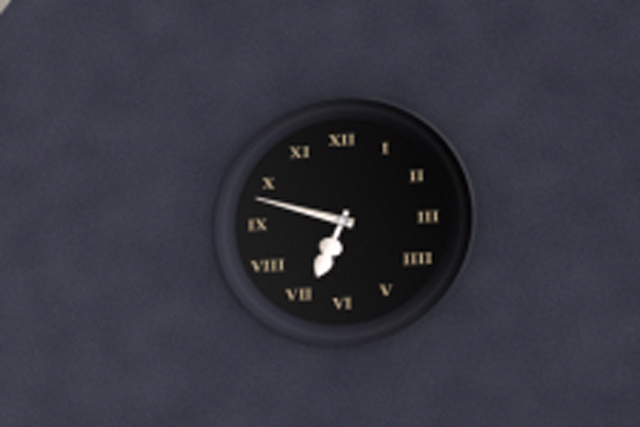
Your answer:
h=6 m=48
